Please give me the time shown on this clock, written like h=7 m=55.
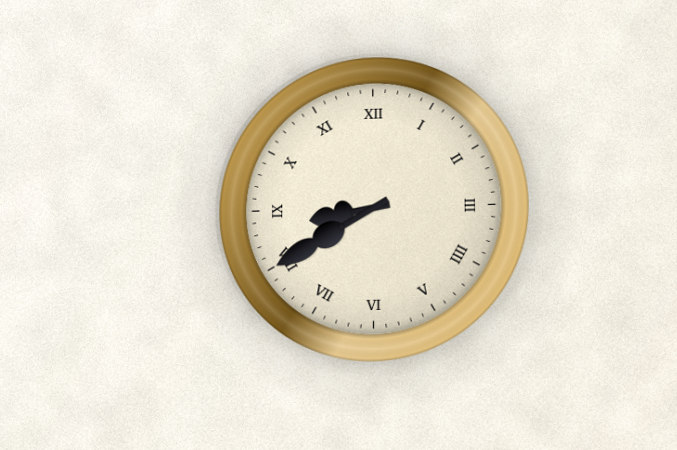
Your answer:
h=8 m=40
